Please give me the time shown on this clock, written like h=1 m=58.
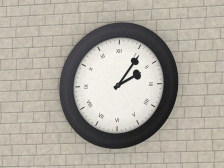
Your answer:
h=2 m=6
